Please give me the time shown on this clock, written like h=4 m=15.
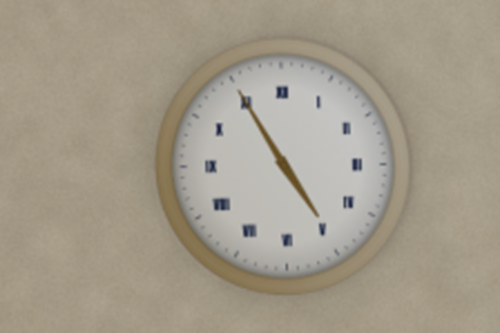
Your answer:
h=4 m=55
